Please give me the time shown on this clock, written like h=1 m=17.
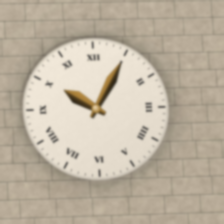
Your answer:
h=10 m=5
